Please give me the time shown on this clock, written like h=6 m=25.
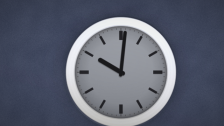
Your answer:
h=10 m=1
